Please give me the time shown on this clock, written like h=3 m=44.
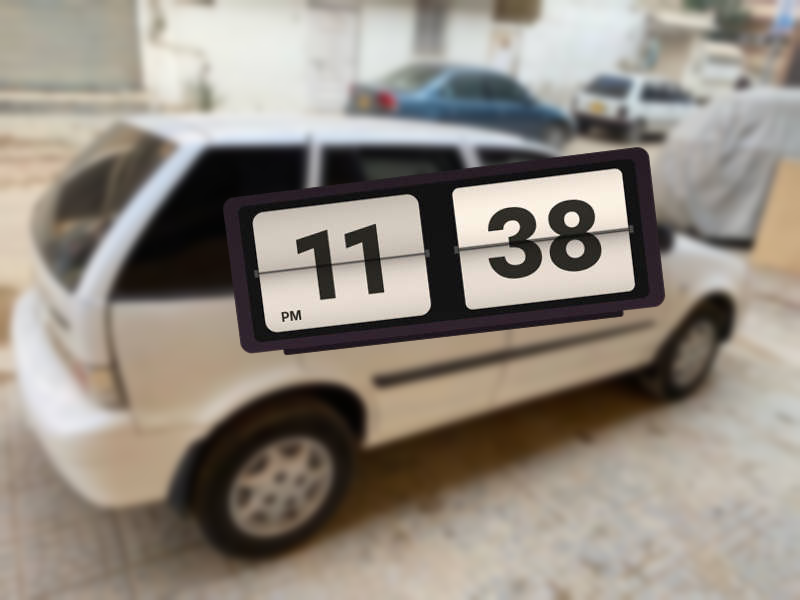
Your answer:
h=11 m=38
